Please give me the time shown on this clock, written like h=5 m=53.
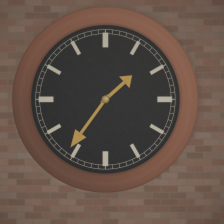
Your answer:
h=1 m=36
